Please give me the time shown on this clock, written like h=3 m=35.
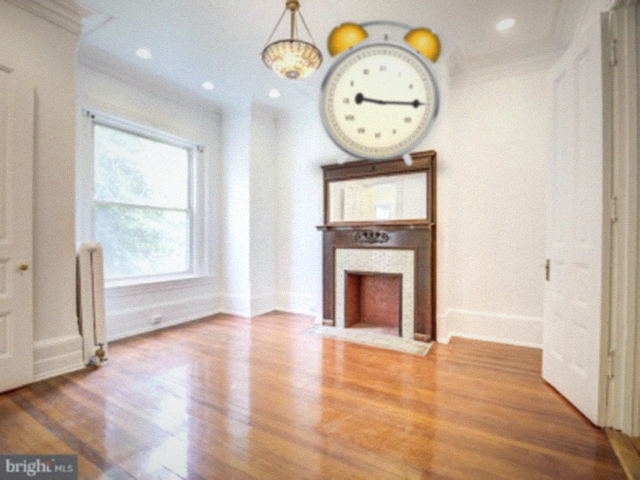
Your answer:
h=9 m=15
